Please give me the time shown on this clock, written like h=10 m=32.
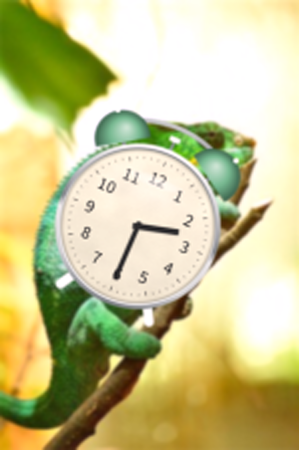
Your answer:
h=2 m=30
